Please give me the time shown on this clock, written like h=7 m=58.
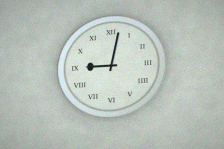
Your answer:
h=9 m=2
